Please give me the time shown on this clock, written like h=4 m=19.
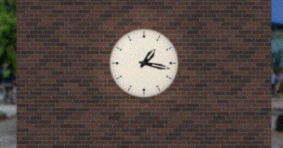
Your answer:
h=1 m=17
